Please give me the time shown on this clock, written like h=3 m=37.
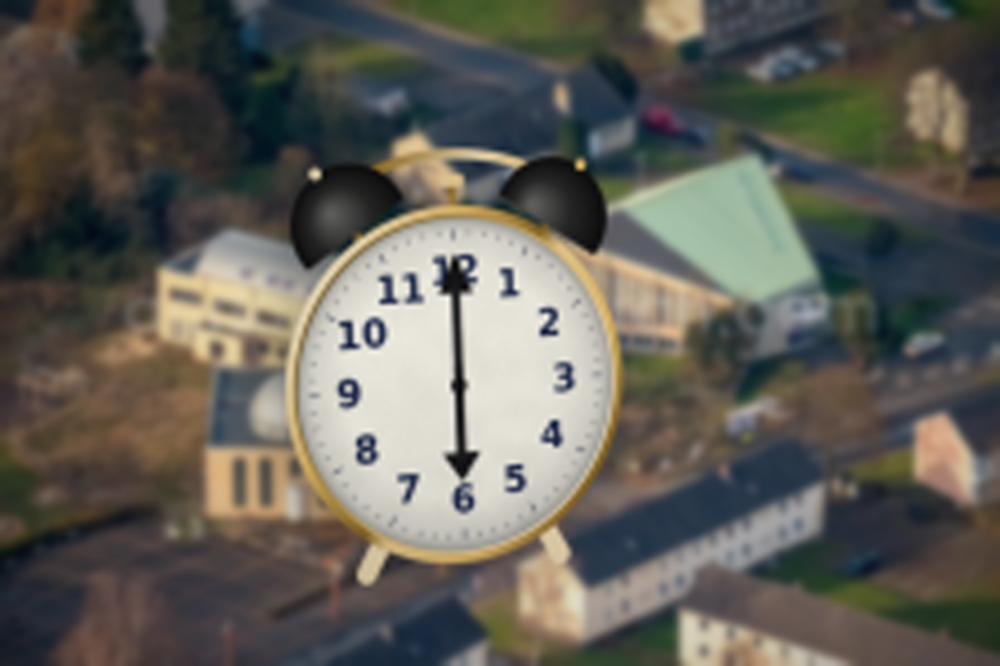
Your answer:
h=6 m=0
